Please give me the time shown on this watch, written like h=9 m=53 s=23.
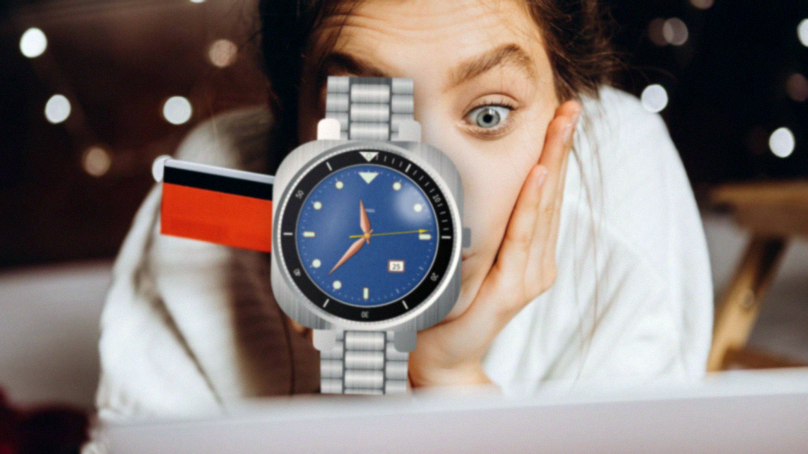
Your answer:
h=11 m=37 s=14
